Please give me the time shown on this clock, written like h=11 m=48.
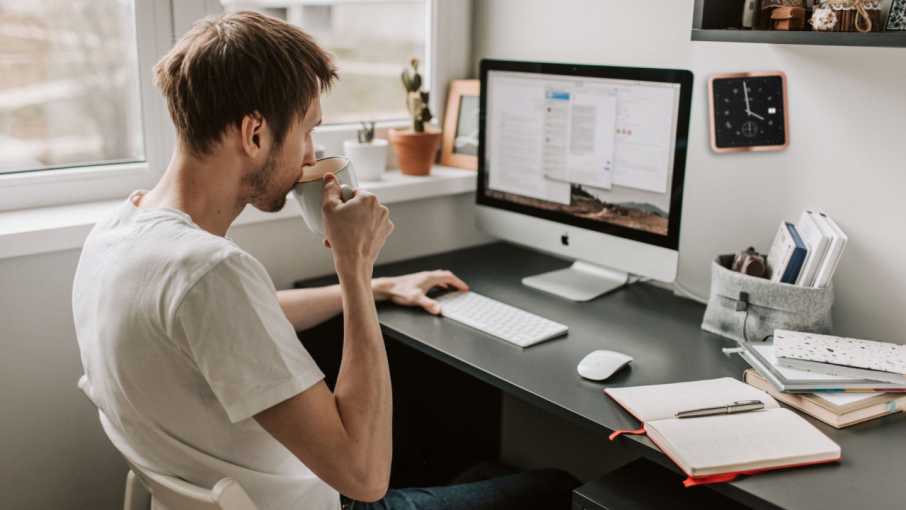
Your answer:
h=3 m=59
